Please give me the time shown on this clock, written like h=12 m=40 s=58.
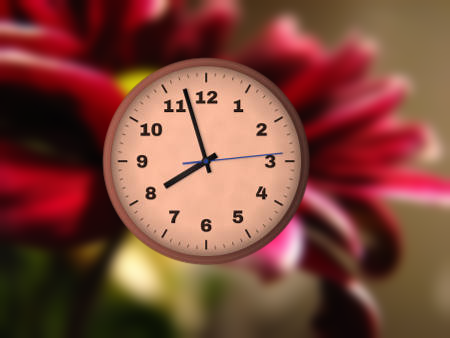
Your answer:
h=7 m=57 s=14
